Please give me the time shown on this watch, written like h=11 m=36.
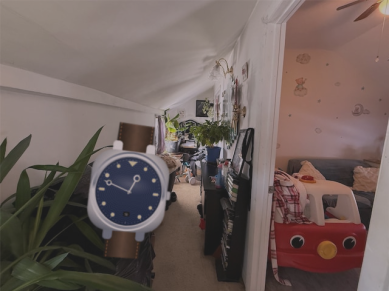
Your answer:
h=12 m=48
